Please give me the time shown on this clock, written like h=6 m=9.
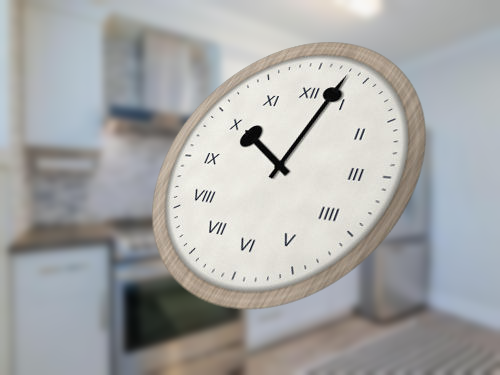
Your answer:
h=10 m=3
